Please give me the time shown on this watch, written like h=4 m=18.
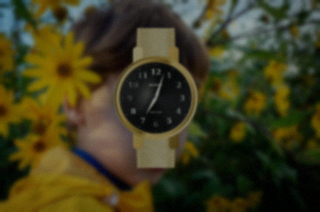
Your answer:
h=7 m=3
